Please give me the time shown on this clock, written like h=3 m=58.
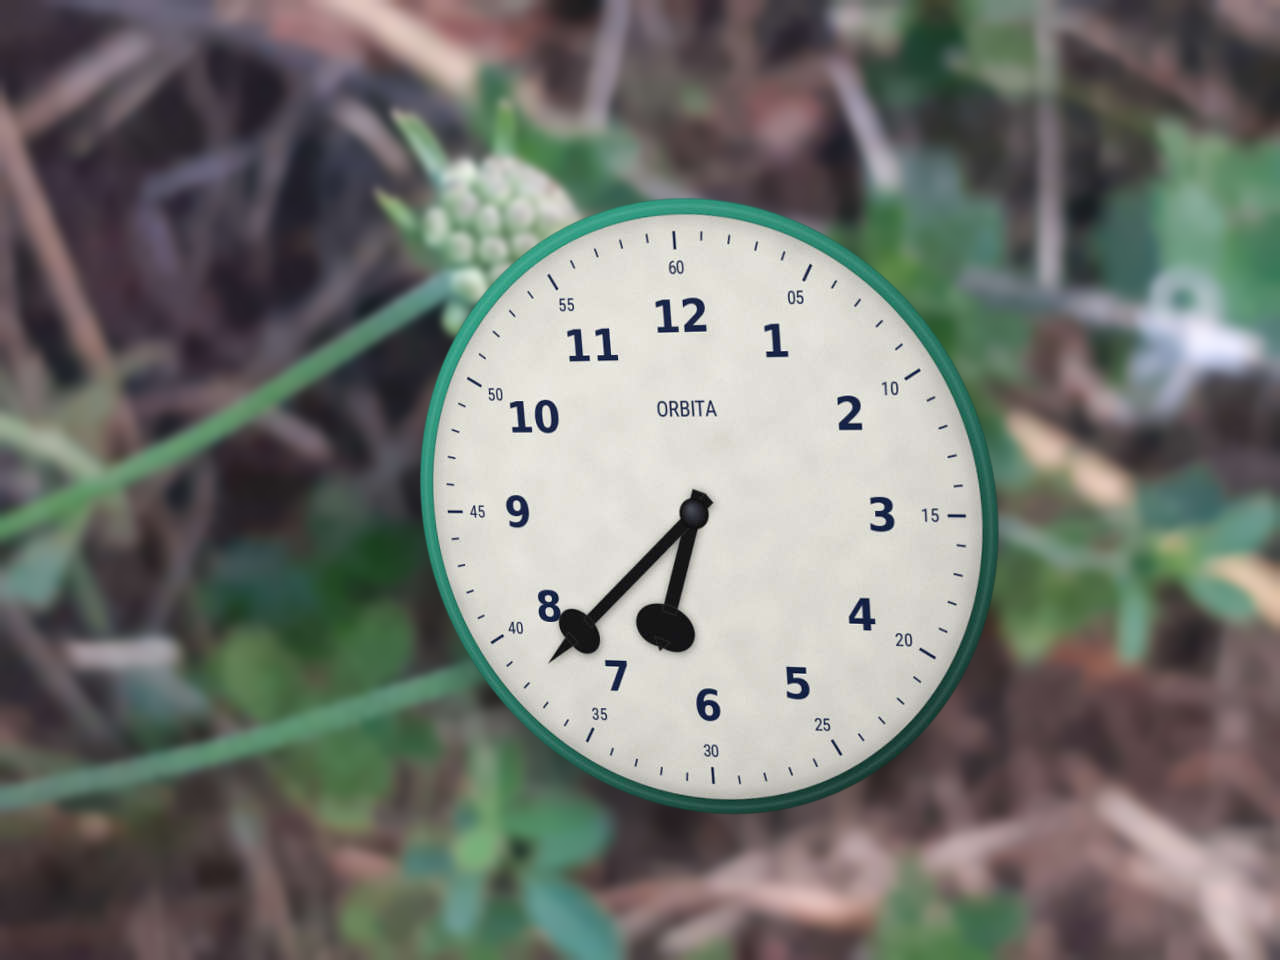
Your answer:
h=6 m=38
